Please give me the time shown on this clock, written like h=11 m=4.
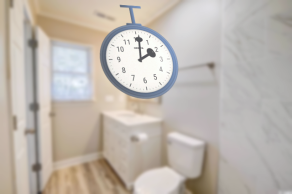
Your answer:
h=2 m=1
